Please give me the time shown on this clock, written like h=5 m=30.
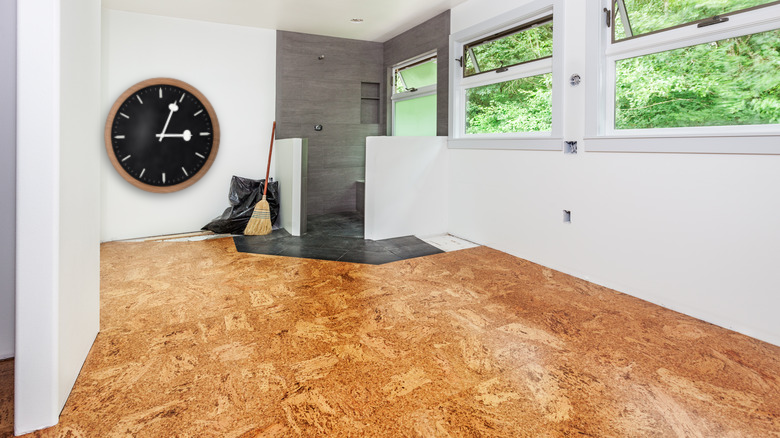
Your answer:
h=3 m=4
